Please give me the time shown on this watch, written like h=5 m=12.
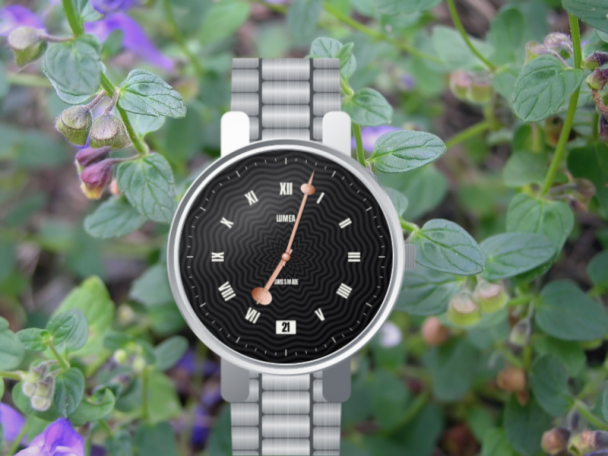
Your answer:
h=7 m=3
